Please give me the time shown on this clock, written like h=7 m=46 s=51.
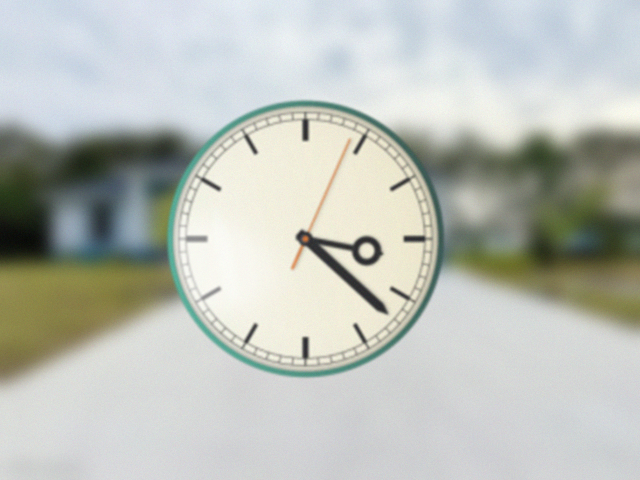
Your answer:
h=3 m=22 s=4
